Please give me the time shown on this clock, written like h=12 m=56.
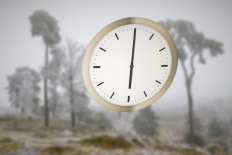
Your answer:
h=6 m=0
